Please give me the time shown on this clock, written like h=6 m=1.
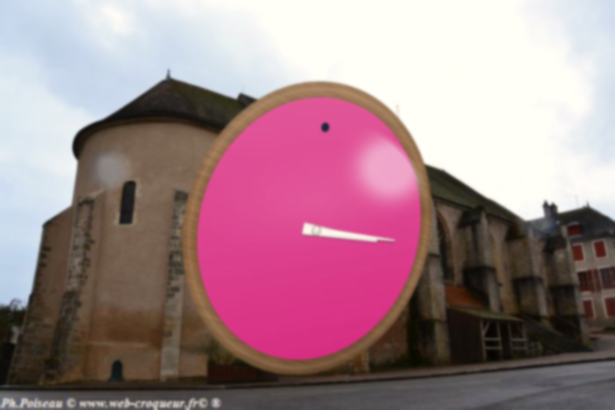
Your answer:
h=3 m=16
